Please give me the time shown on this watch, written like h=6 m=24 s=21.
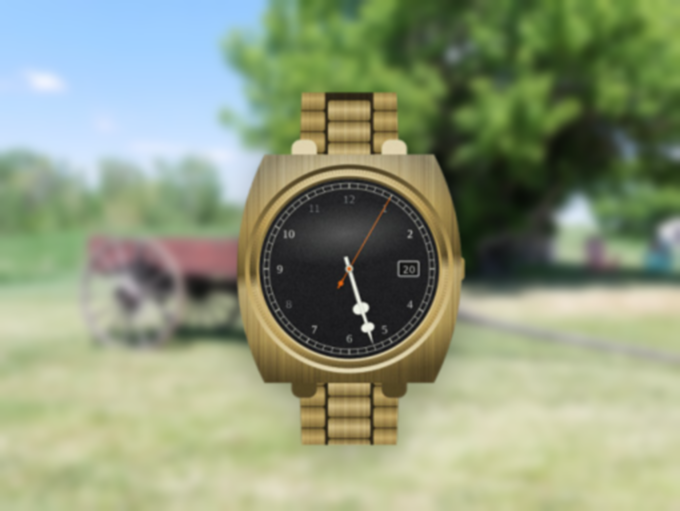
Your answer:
h=5 m=27 s=5
